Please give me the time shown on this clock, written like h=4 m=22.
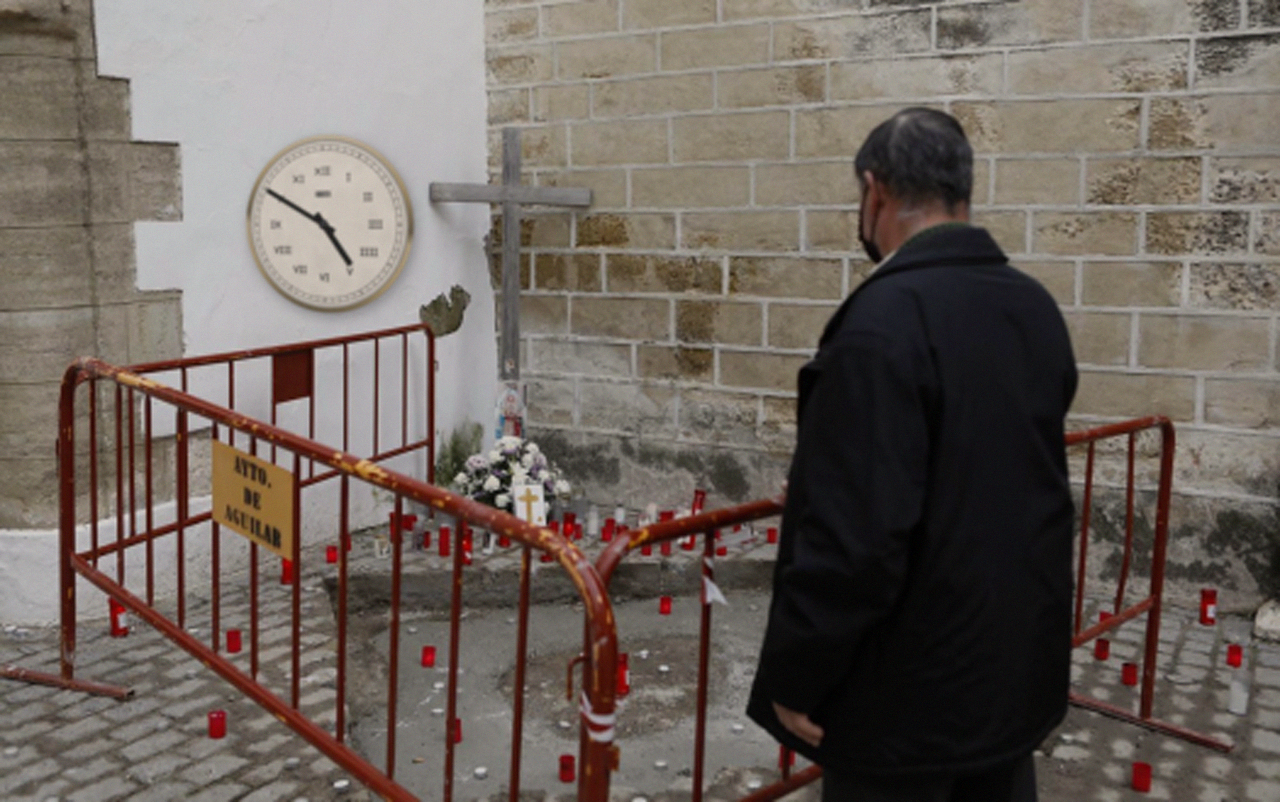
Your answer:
h=4 m=50
